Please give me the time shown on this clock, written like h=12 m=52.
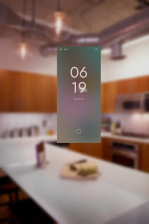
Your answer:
h=6 m=19
